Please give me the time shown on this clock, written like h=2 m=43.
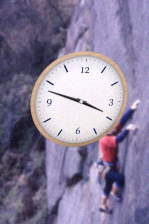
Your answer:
h=3 m=48
